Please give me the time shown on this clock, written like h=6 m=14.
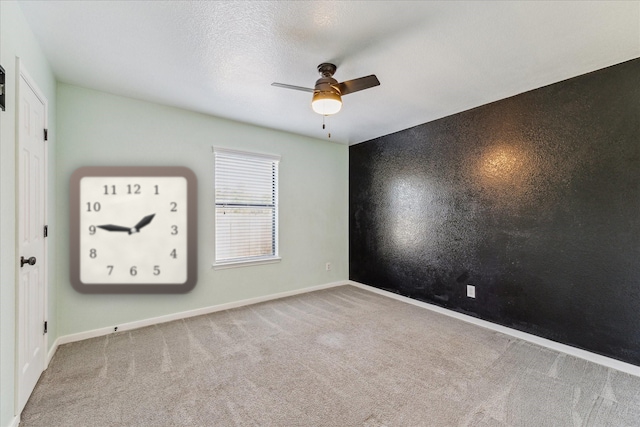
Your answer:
h=1 m=46
